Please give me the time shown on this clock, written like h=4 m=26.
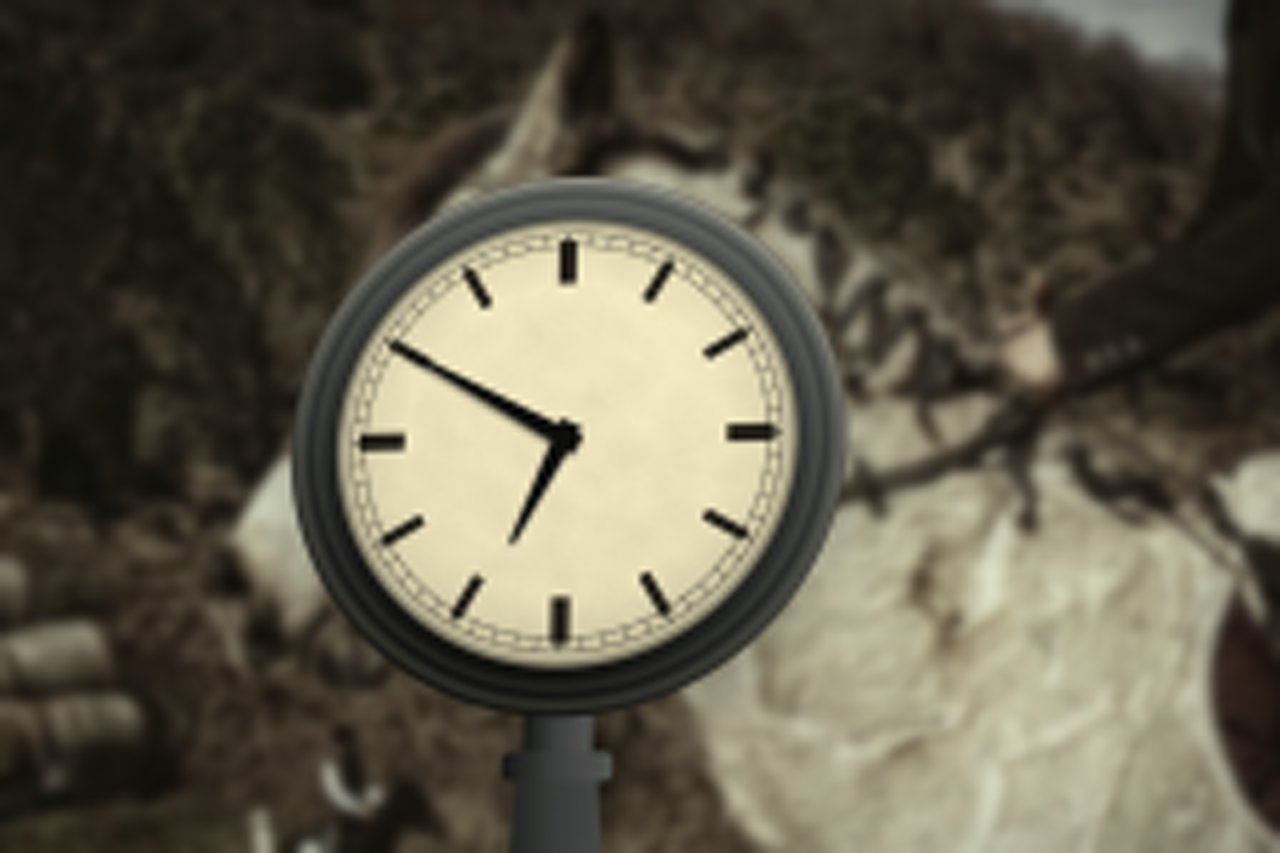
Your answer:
h=6 m=50
